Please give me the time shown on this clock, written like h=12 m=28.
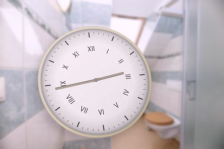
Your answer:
h=2 m=44
